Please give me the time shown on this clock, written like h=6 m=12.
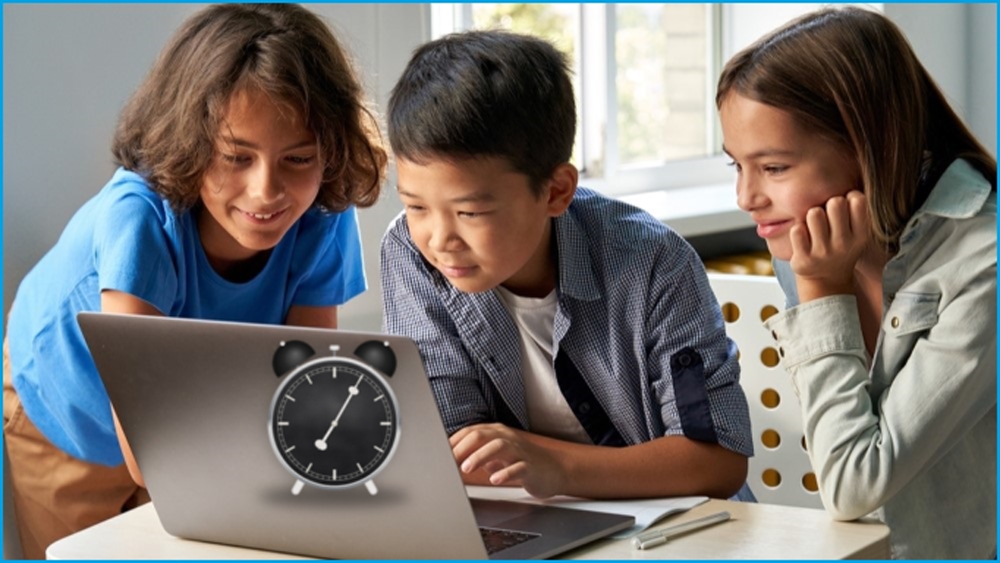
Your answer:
h=7 m=5
